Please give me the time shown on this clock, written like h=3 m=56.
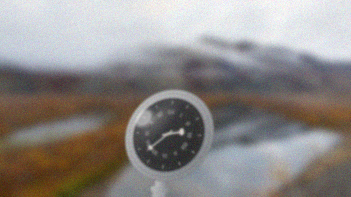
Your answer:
h=2 m=38
